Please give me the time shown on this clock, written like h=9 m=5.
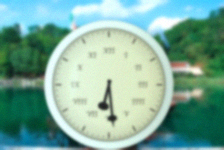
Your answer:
h=6 m=29
